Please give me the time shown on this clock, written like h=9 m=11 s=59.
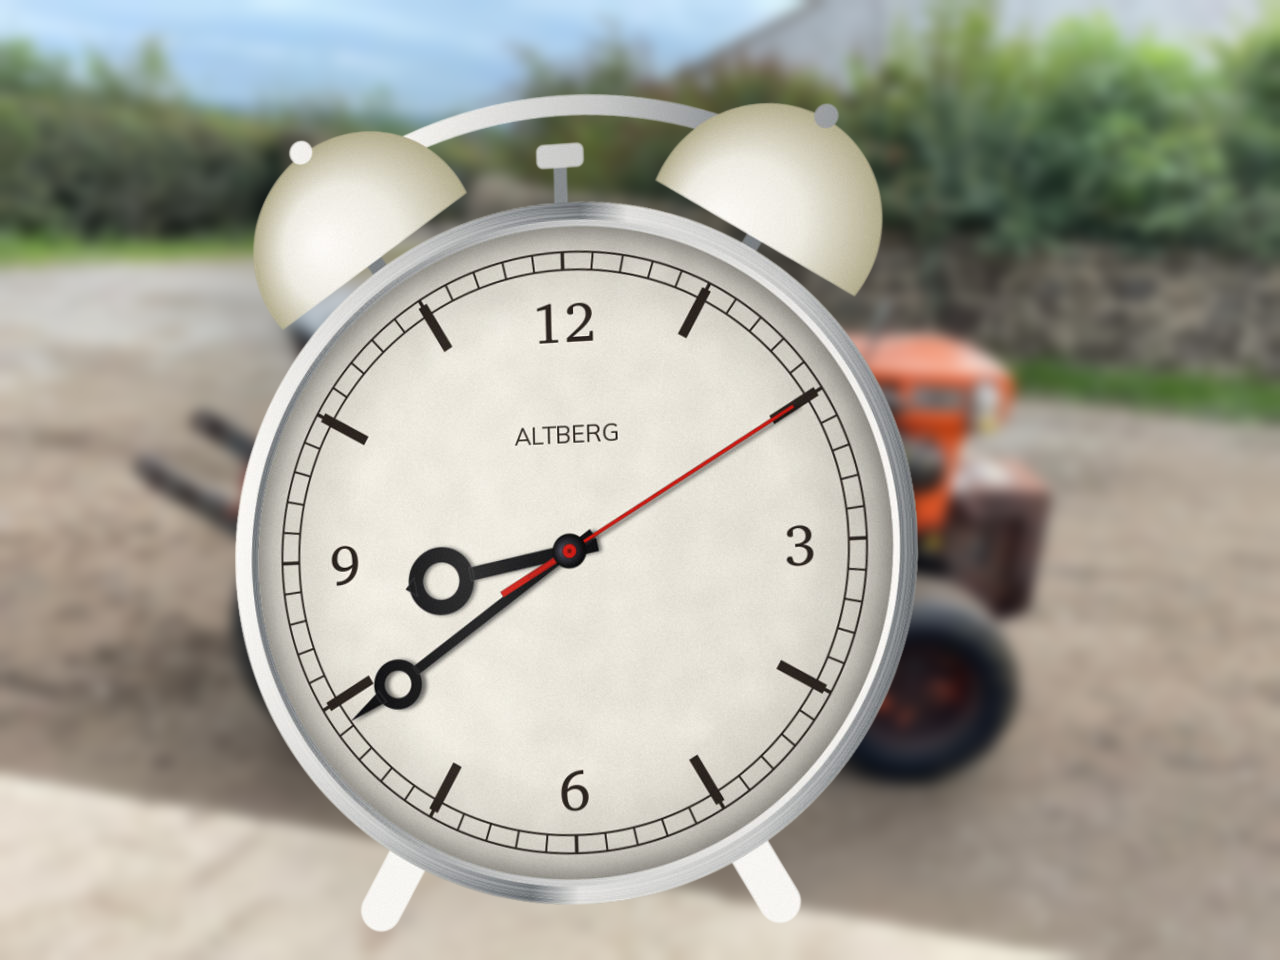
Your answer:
h=8 m=39 s=10
